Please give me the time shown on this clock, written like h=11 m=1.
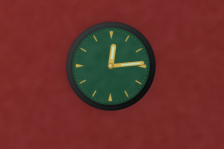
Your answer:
h=12 m=14
